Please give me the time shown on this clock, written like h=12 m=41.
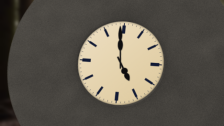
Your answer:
h=4 m=59
